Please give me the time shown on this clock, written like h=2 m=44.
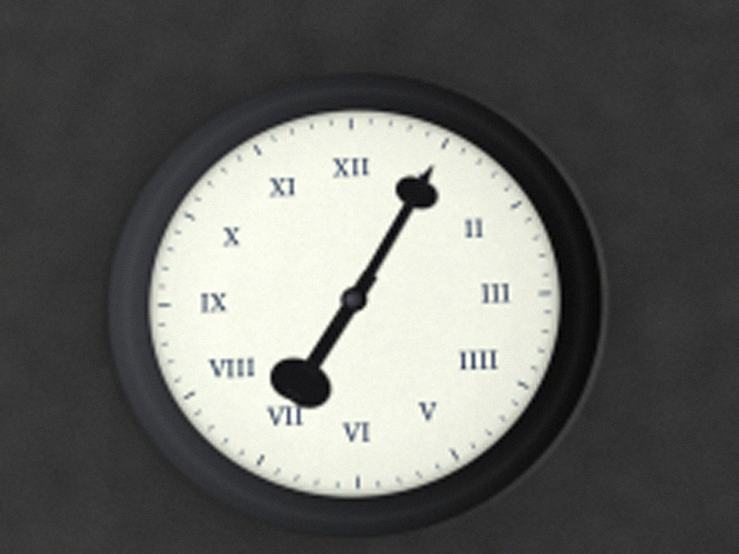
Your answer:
h=7 m=5
